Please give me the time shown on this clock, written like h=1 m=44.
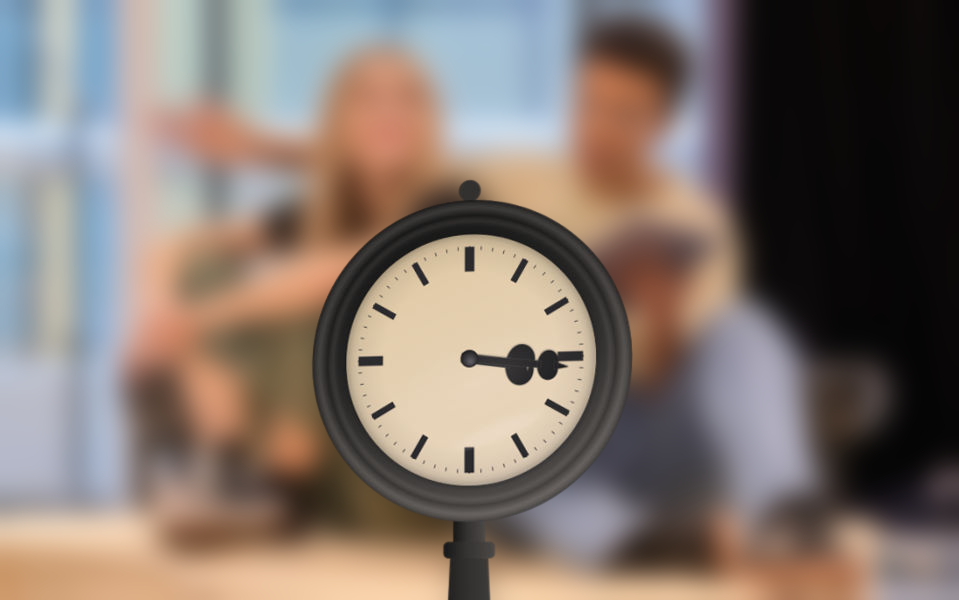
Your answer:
h=3 m=16
